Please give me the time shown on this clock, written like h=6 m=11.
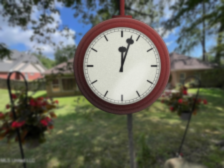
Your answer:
h=12 m=3
